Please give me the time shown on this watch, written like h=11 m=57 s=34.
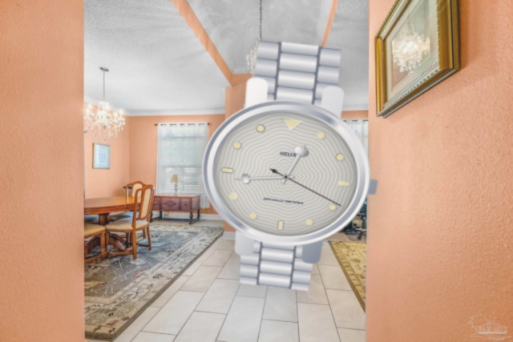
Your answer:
h=12 m=43 s=19
